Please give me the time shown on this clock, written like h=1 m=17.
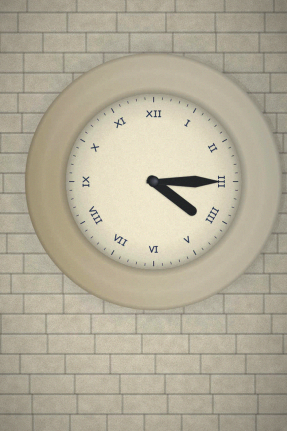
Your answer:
h=4 m=15
